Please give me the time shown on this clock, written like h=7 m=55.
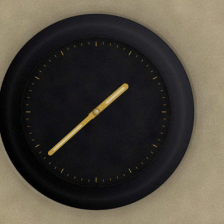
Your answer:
h=1 m=38
